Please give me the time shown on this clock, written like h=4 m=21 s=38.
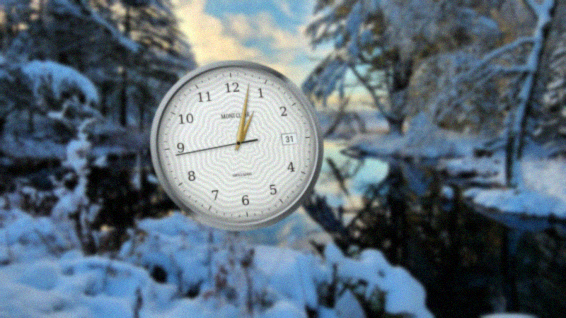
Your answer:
h=1 m=2 s=44
